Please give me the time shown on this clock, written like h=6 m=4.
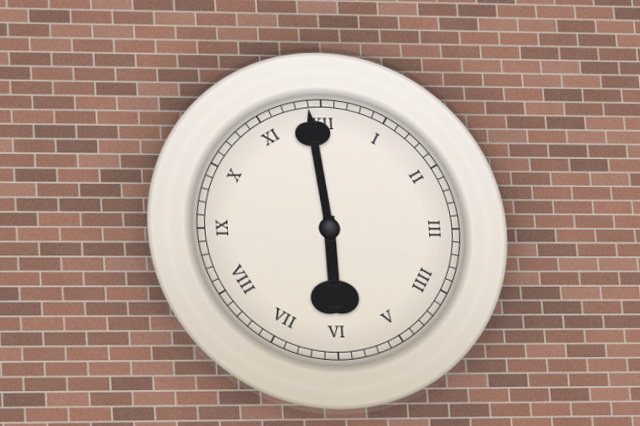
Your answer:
h=5 m=59
